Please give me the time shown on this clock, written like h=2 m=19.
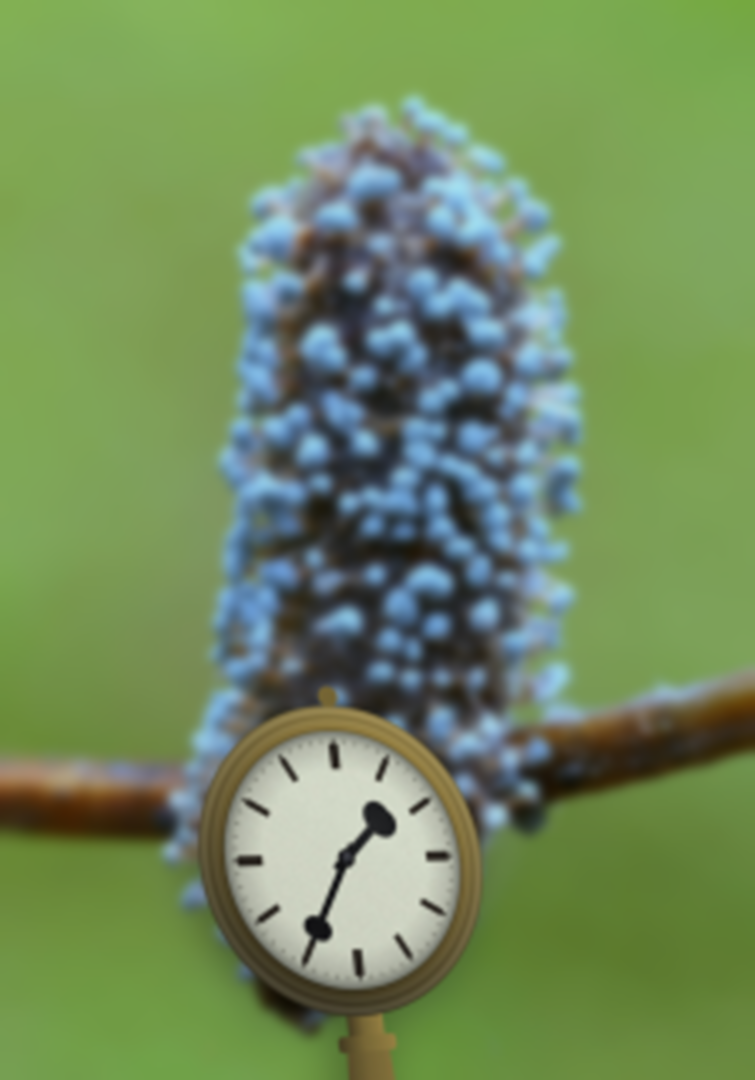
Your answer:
h=1 m=35
